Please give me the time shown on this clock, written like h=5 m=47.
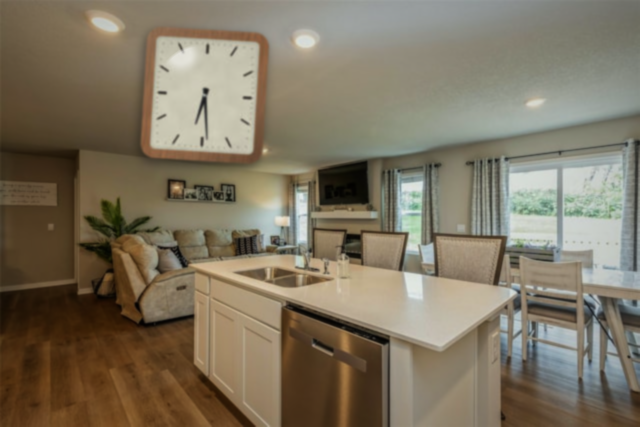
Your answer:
h=6 m=29
